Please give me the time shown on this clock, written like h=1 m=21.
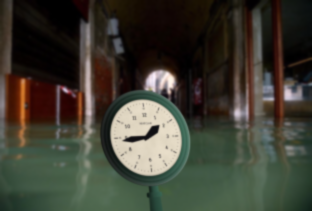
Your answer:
h=1 m=44
